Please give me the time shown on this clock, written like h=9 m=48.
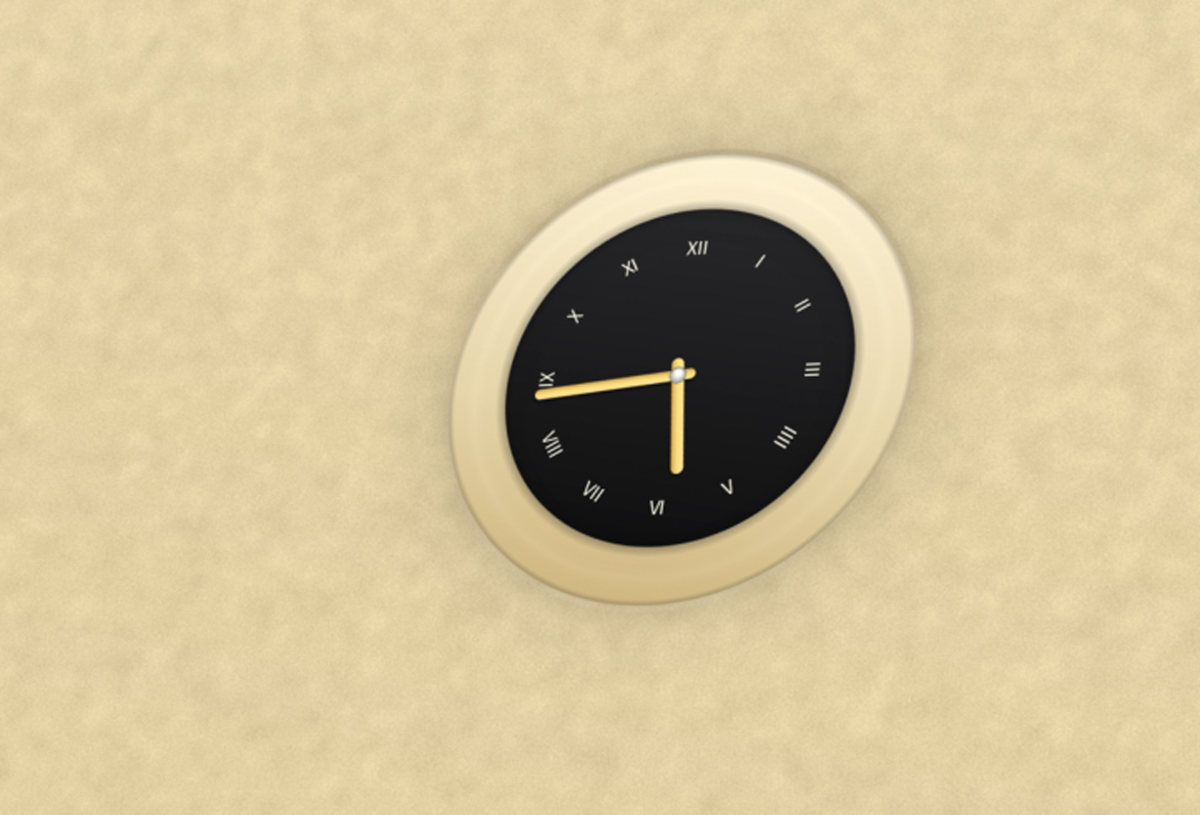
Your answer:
h=5 m=44
